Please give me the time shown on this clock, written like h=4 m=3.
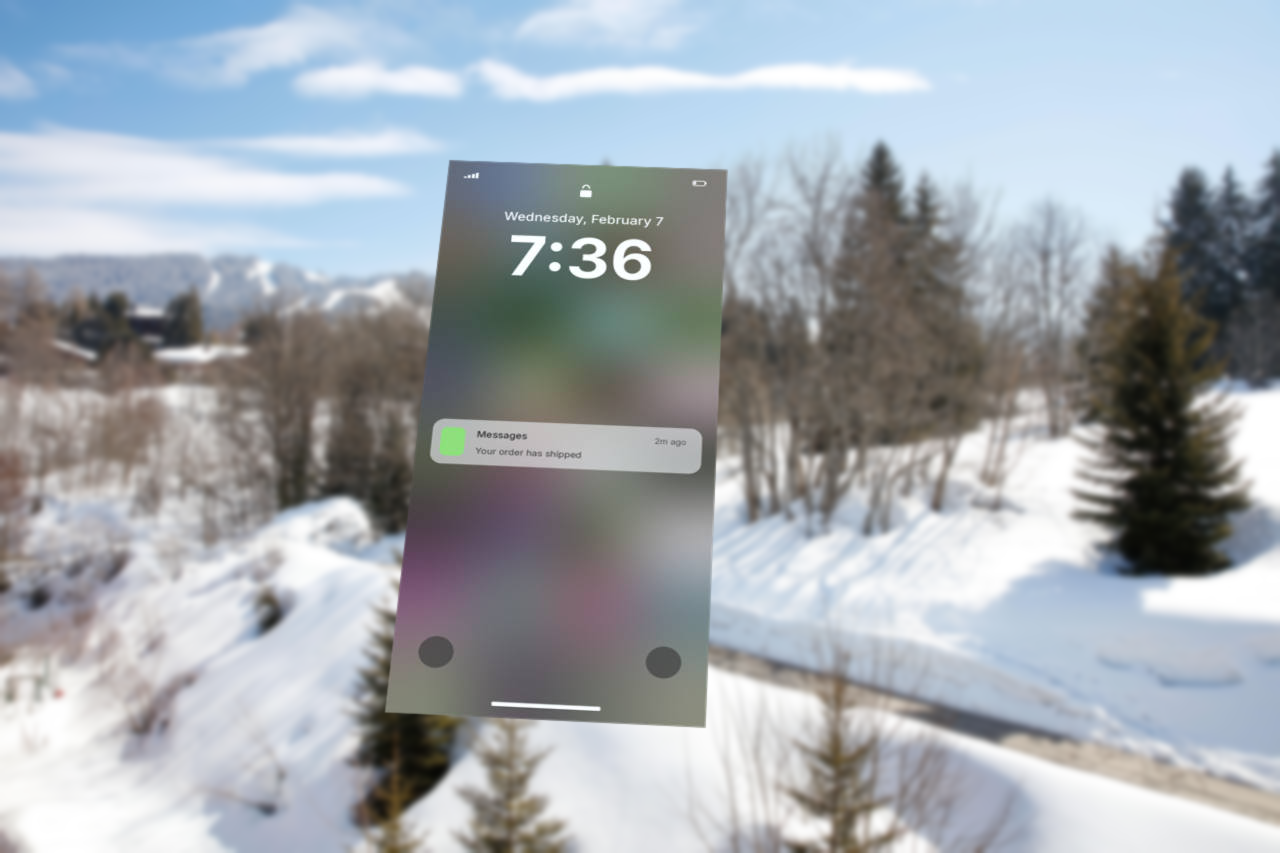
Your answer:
h=7 m=36
